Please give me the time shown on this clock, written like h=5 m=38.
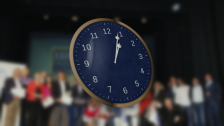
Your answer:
h=1 m=4
